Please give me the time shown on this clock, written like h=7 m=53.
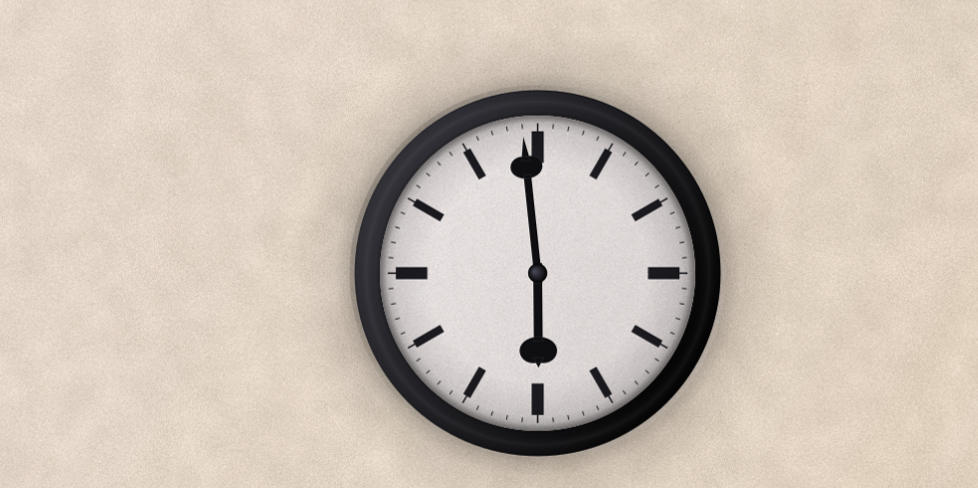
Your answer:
h=5 m=59
